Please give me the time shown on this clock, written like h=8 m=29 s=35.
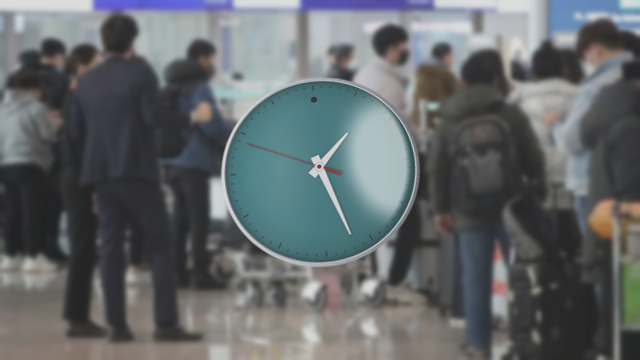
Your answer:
h=1 m=26 s=49
